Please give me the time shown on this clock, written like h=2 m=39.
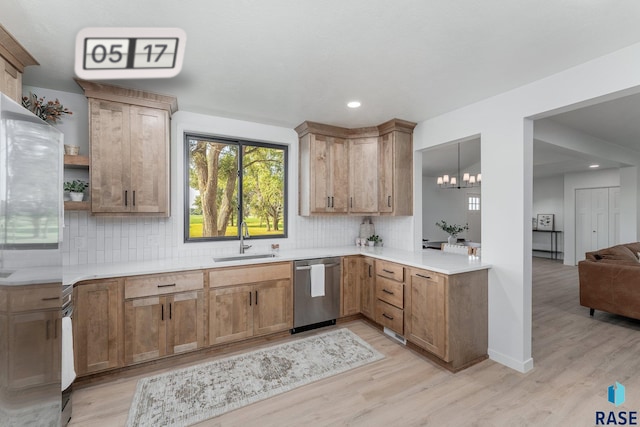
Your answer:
h=5 m=17
